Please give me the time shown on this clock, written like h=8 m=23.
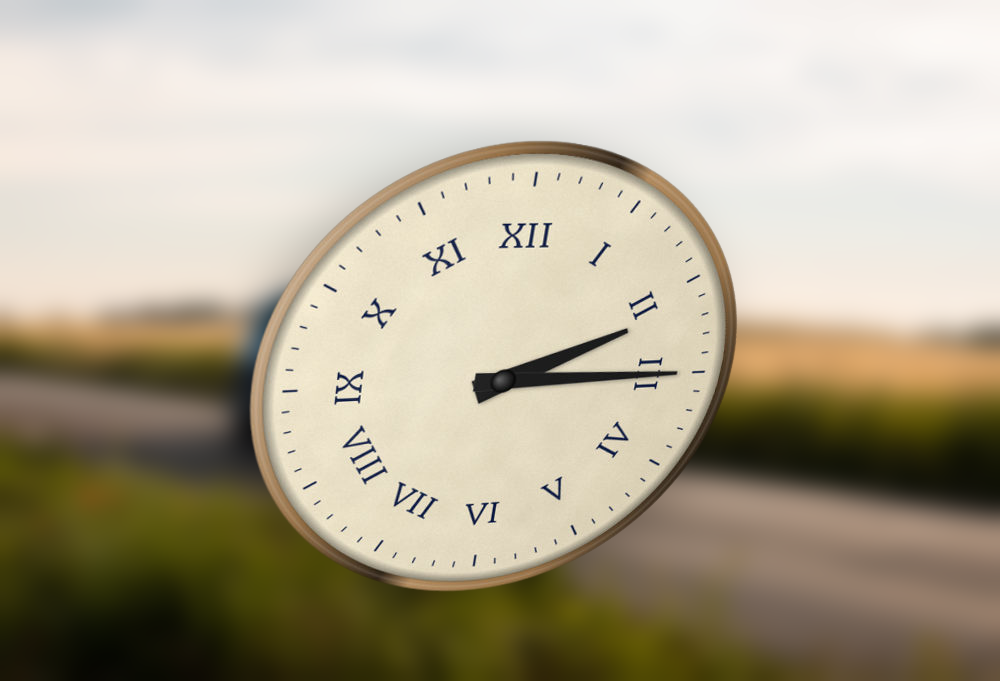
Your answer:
h=2 m=15
